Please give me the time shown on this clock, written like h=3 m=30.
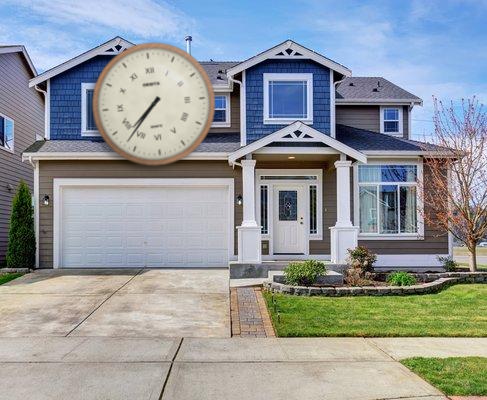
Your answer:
h=7 m=37
